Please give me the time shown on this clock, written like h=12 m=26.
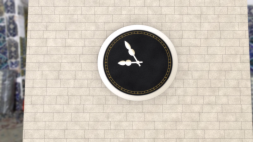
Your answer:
h=8 m=55
